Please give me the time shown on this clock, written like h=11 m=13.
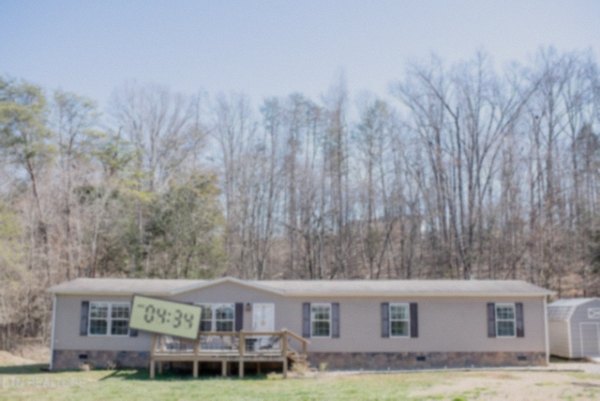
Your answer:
h=4 m=34
